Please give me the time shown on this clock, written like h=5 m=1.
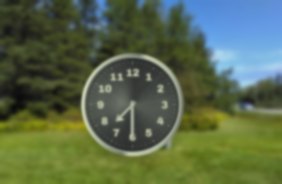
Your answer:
h=7 m=30
